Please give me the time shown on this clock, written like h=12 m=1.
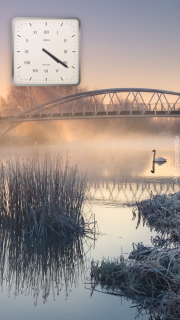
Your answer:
h=4 m=21
